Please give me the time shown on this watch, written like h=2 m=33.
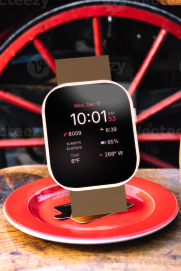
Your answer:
h=10 m=1
